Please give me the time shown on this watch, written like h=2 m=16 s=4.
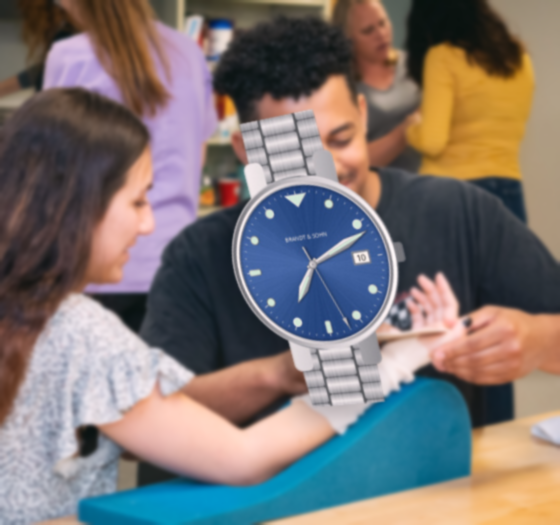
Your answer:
h=7 m=11 s=27
